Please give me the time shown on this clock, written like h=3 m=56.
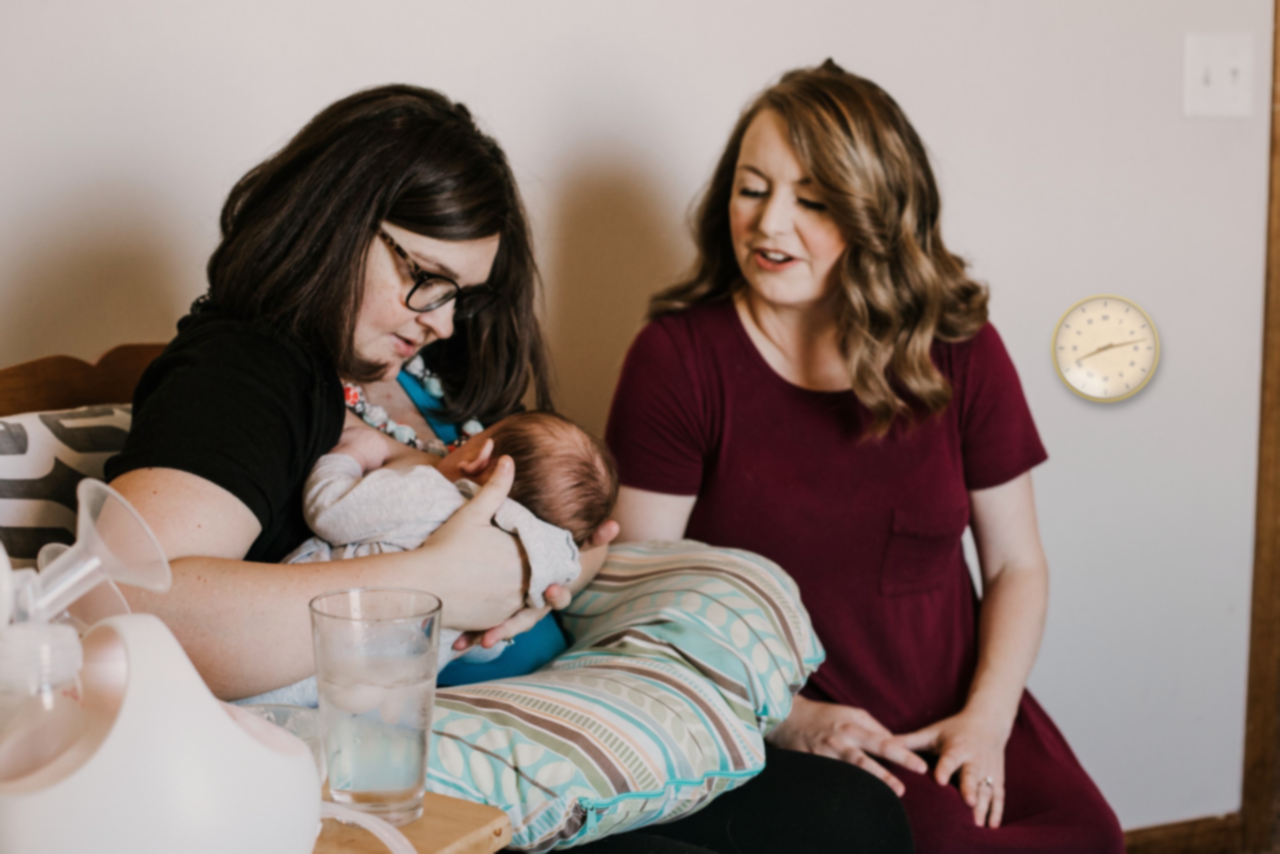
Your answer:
h=8 m=13
